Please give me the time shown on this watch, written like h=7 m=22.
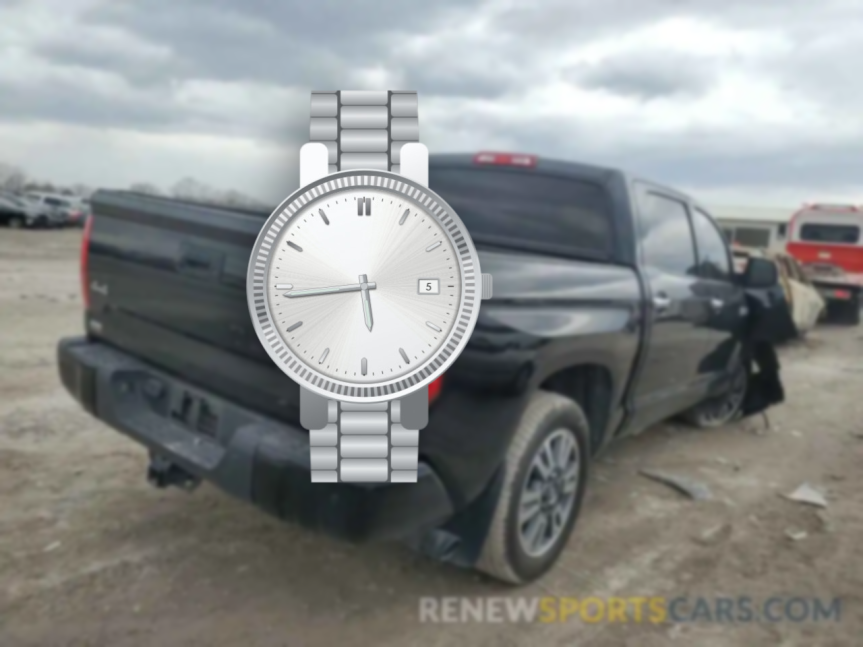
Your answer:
h=5 m=44
